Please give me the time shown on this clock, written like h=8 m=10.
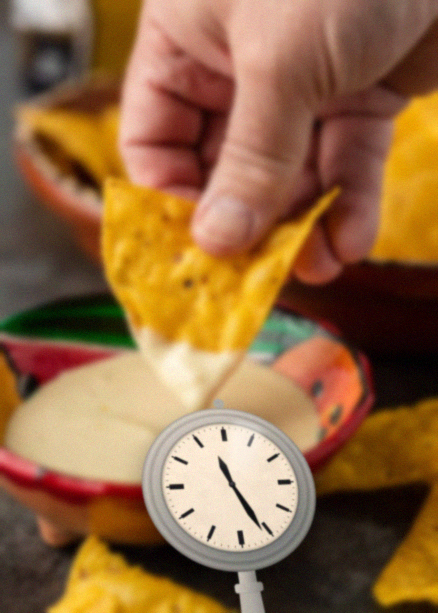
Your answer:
h=11 m=26
